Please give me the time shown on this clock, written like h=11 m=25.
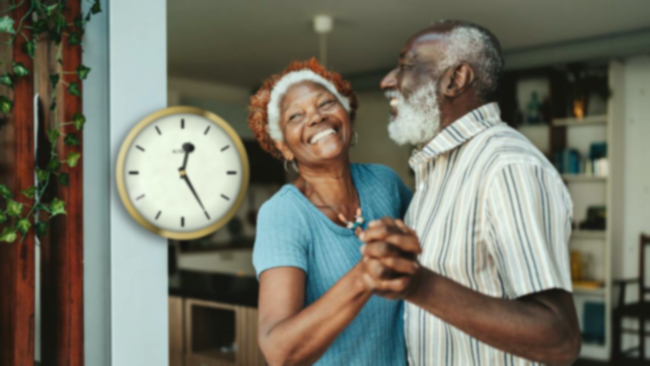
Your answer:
h=12 m=25
